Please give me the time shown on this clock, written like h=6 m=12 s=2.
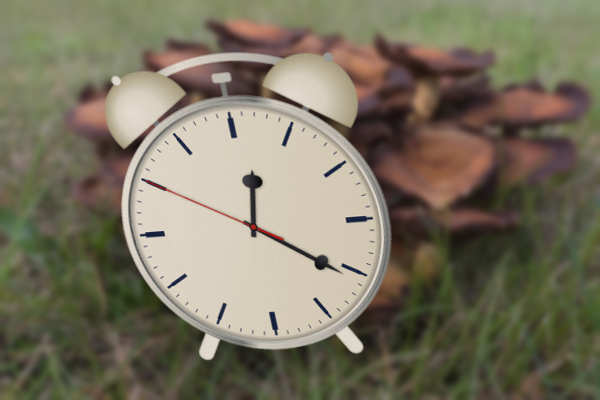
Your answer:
h=12 m=20 s=50
